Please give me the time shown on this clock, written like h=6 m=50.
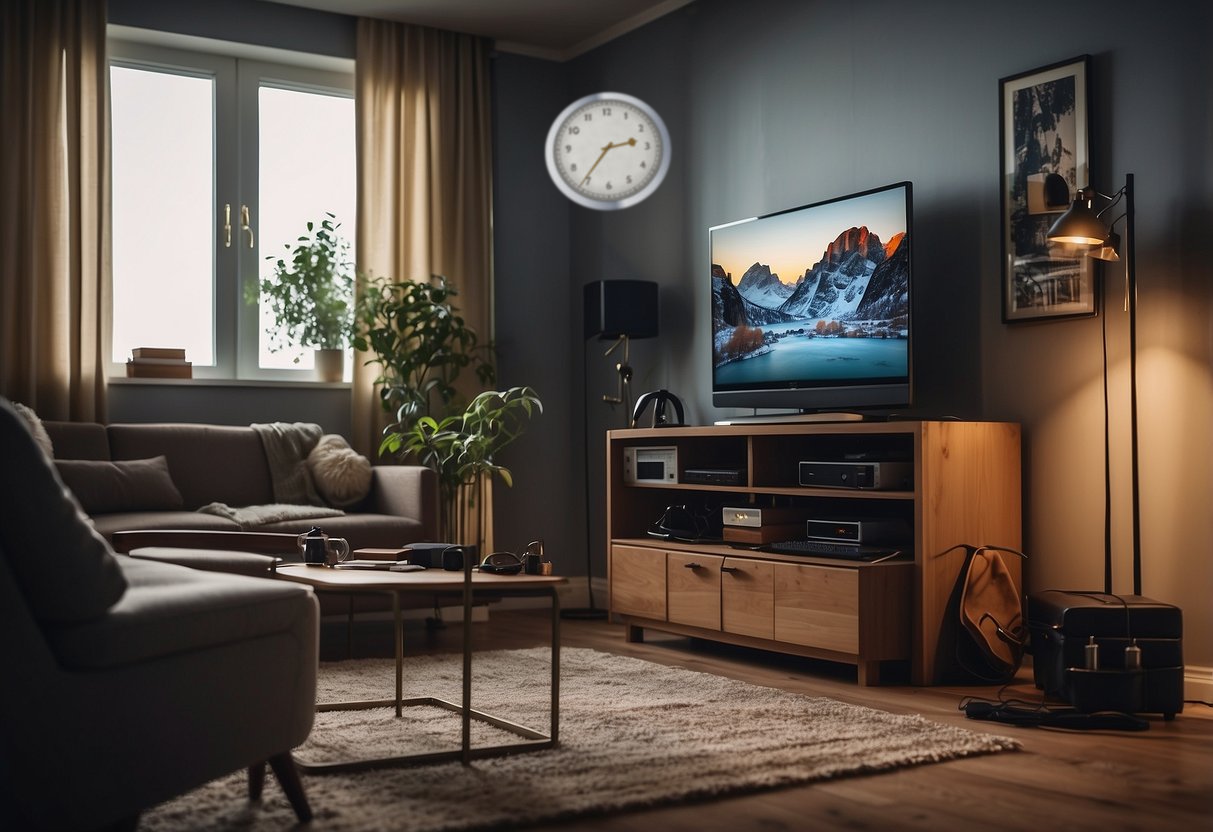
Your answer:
h=2 m=36
